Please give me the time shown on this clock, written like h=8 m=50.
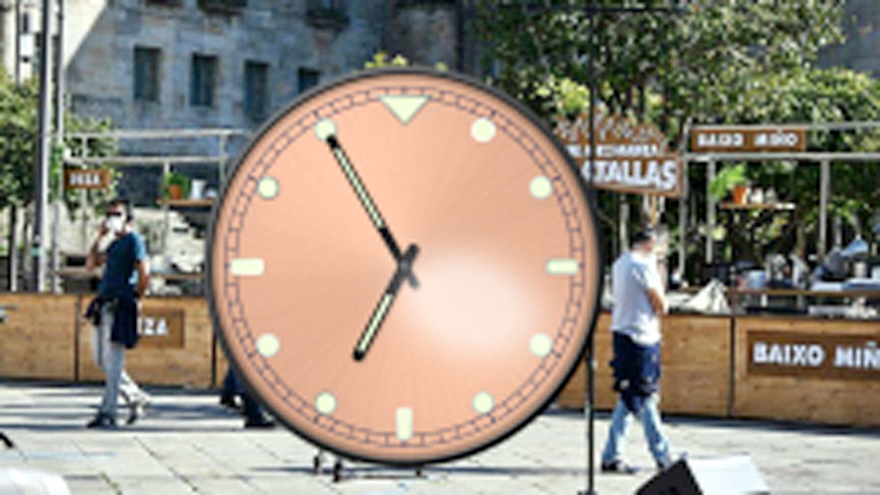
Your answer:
h=6 m=55
